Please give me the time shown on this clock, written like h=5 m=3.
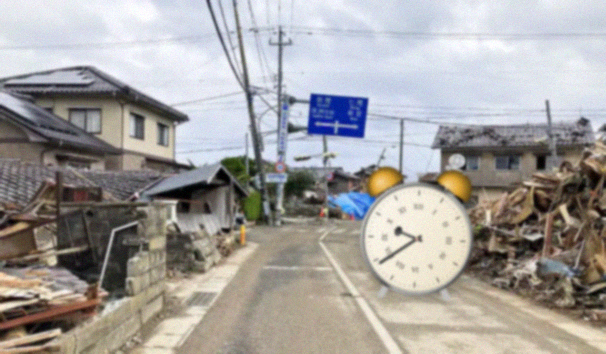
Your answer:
h=9 m=39
